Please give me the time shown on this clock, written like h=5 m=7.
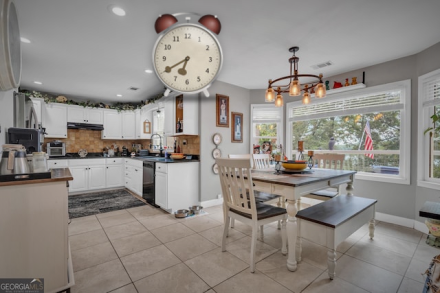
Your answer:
h=6 m=40
